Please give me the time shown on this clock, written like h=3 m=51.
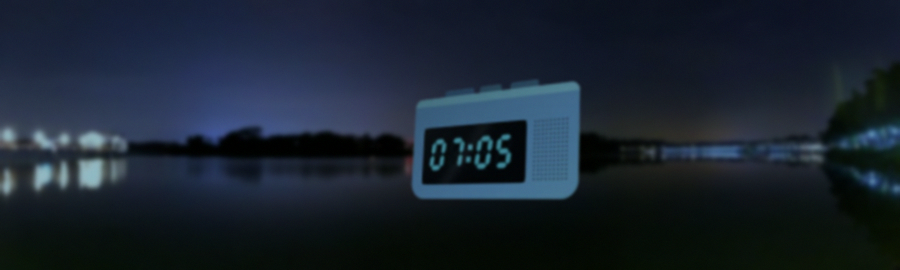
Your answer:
h=7 m=5
